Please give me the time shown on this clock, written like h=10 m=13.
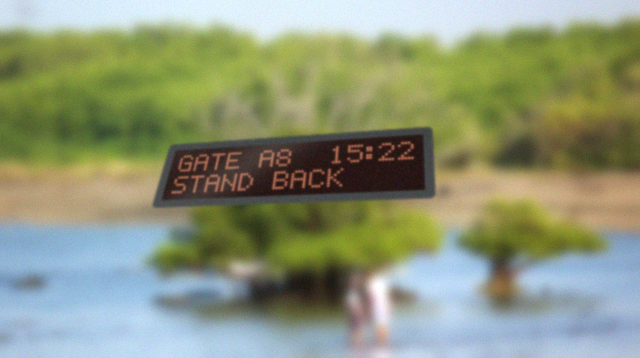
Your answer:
h=15 m=22
